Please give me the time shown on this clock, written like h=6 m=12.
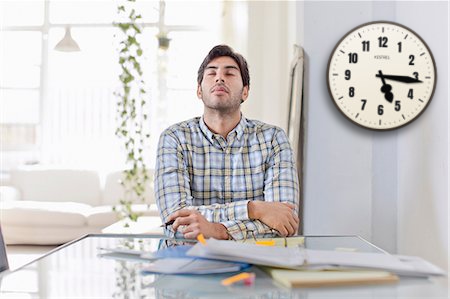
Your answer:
h=5 m=16
